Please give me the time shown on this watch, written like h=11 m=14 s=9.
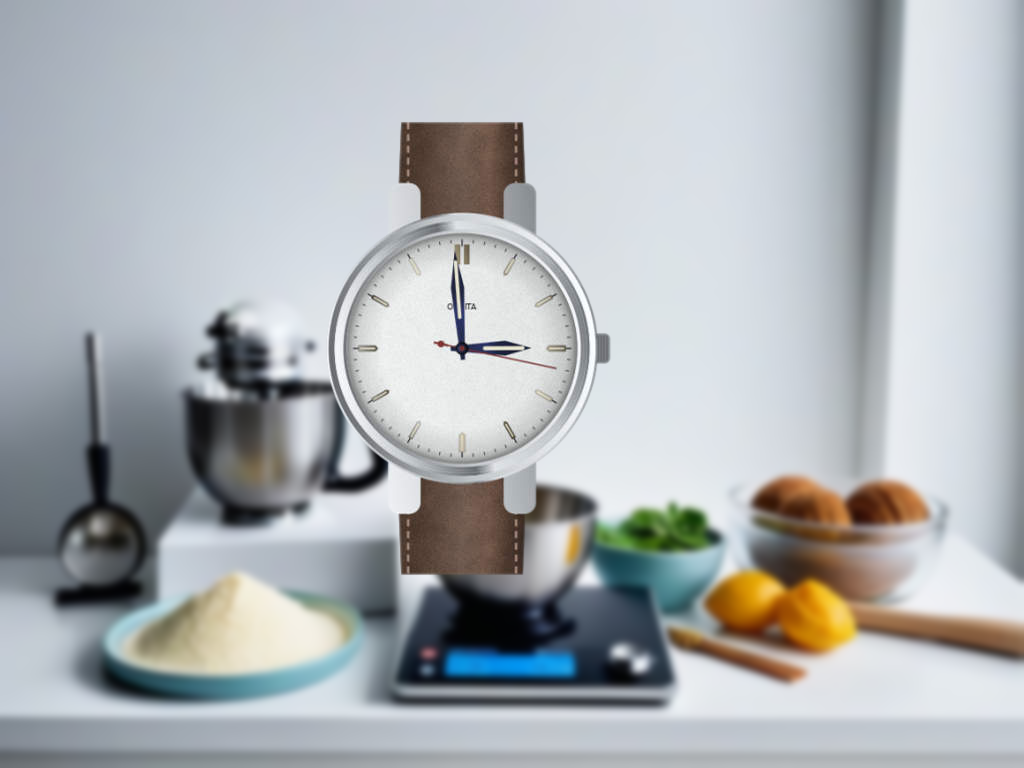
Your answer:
h=2 m=59 s=17
